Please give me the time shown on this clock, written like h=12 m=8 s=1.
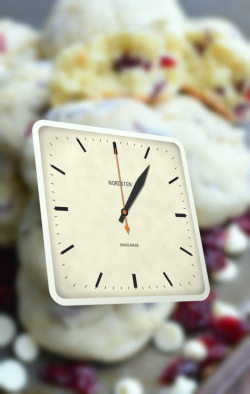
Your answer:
h=1 m=6 s=0
